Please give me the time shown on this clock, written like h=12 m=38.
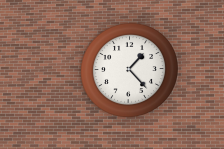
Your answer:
h=1 m=23
